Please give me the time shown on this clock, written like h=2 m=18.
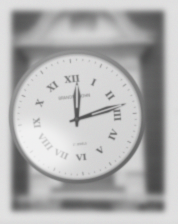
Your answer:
h=12 m=13
